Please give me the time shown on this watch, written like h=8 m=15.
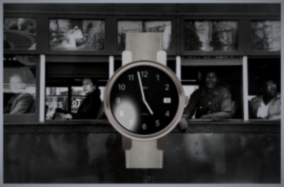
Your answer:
h=4 m=58
